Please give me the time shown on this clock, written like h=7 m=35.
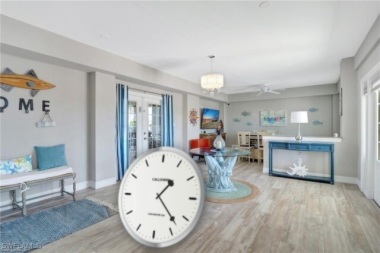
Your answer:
h=1 m=23
